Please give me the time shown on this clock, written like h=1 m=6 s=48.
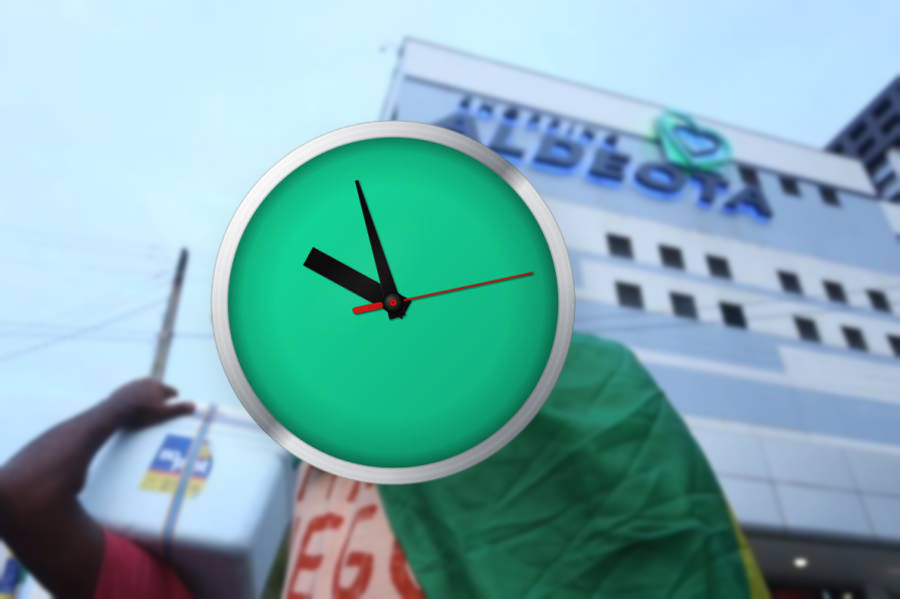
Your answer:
h=9 m=57 s=13
